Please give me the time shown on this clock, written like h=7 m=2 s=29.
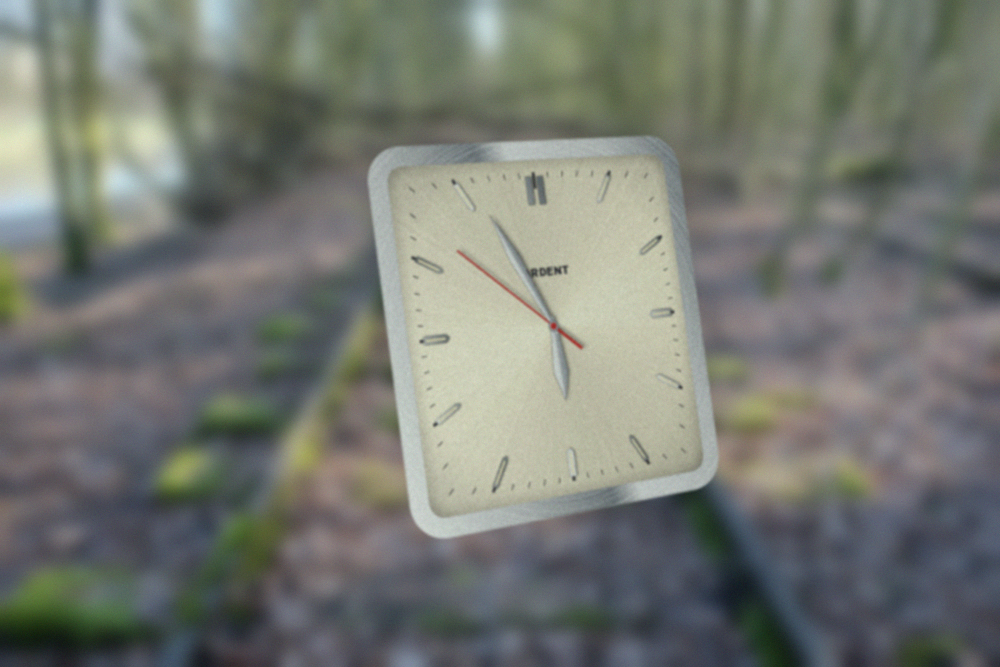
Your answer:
h=5 m=55 s=52
